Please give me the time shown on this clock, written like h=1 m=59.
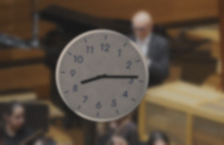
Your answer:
h=8 m=14
